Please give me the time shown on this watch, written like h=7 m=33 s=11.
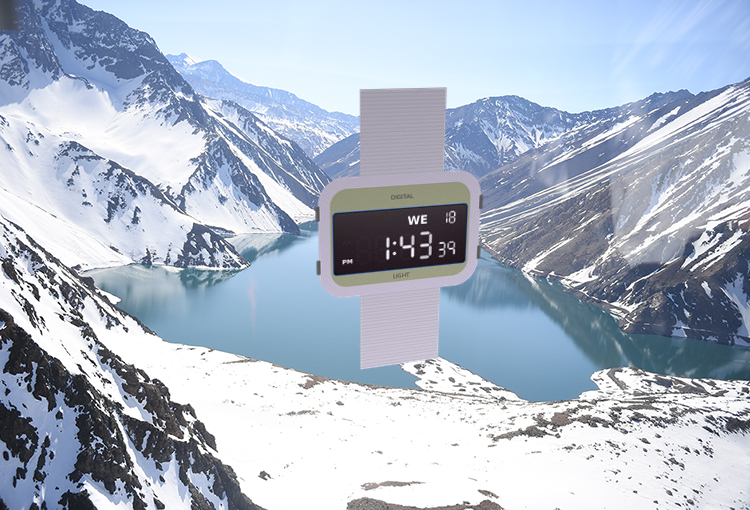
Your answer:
h=1 m=43 s=39
